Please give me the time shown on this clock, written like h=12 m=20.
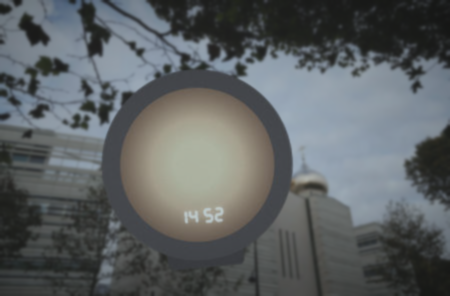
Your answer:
h=14 m=52
